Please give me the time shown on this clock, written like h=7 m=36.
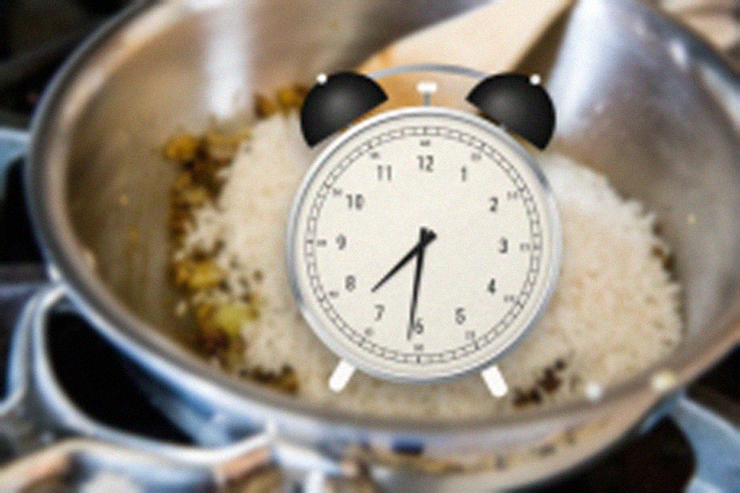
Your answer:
h=7 m=31
